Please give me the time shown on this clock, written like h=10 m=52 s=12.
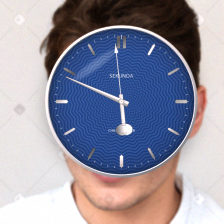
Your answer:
h=5 m=48 s=59
